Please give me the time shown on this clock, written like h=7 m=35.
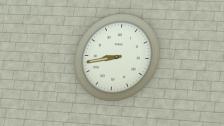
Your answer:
h=8 m=43
